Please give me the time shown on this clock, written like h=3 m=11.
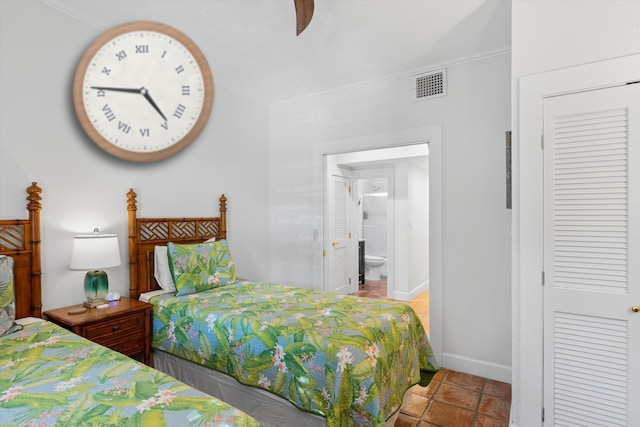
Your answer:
h=4 m=46
